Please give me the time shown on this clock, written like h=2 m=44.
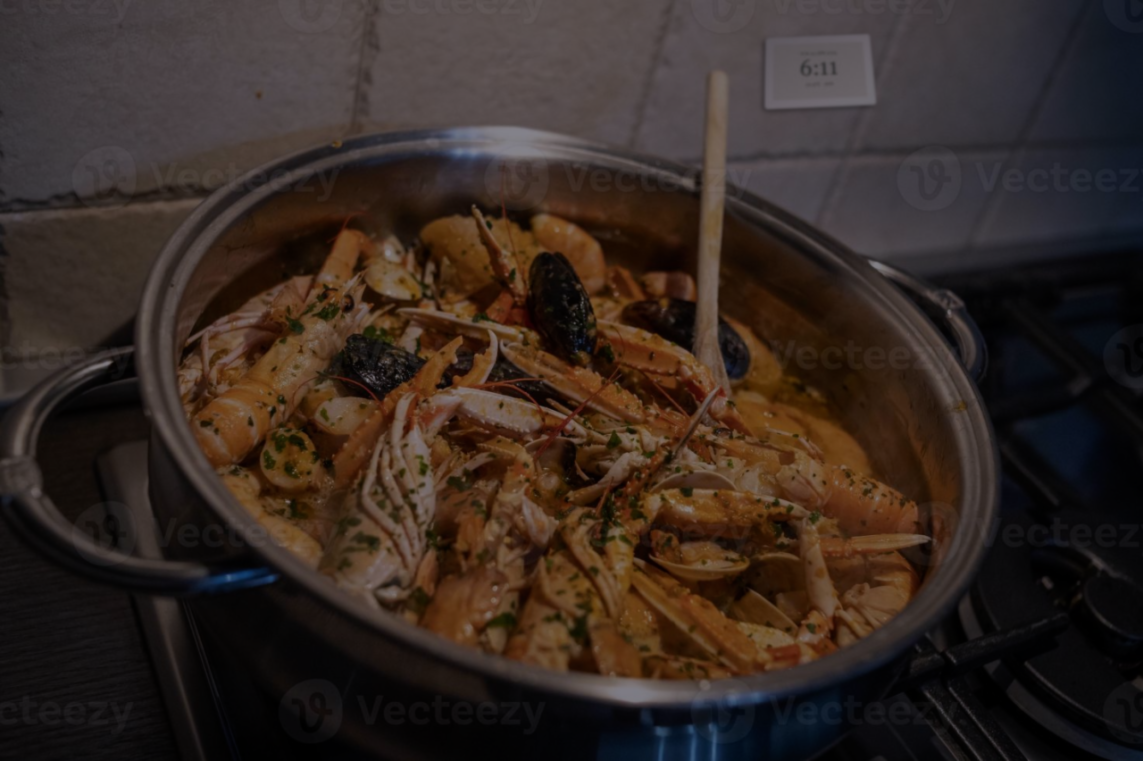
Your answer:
h=6 m=11
